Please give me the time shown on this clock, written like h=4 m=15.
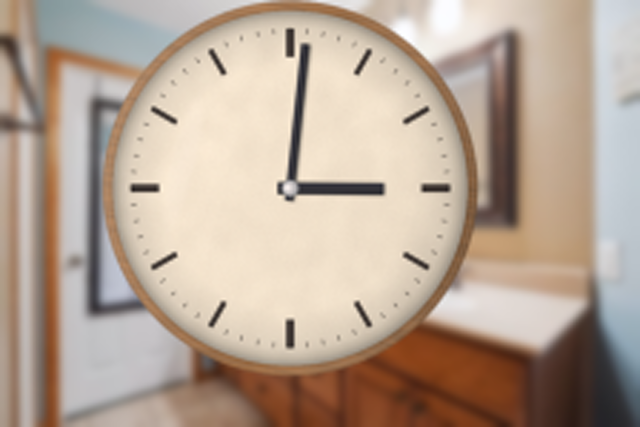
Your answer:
h=3 m=1
